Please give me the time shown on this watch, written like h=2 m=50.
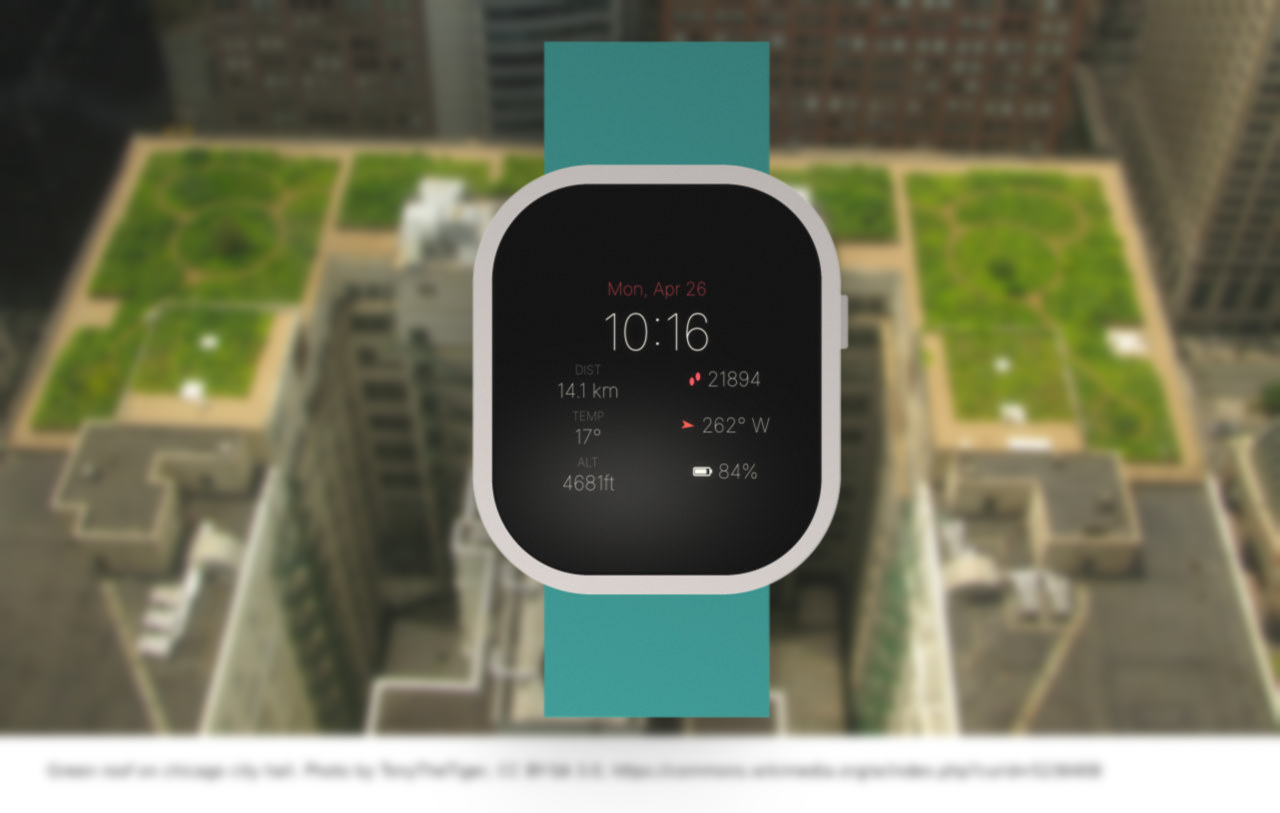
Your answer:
h=10 m=16
